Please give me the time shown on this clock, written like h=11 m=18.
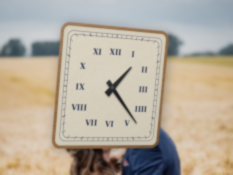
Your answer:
h=1 m=23
